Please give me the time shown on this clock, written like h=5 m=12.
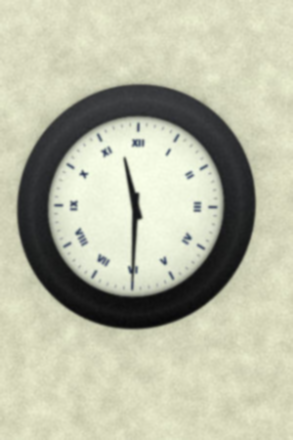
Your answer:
h=11 m=30
